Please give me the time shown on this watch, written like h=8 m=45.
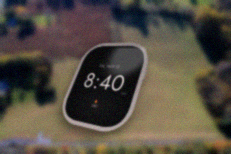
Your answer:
h=8 m=40
